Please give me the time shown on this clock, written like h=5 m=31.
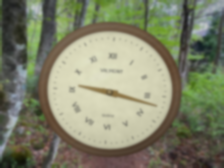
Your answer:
h=9 m=17
